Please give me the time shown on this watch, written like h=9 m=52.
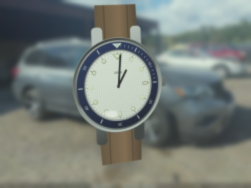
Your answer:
h=1 m=1
